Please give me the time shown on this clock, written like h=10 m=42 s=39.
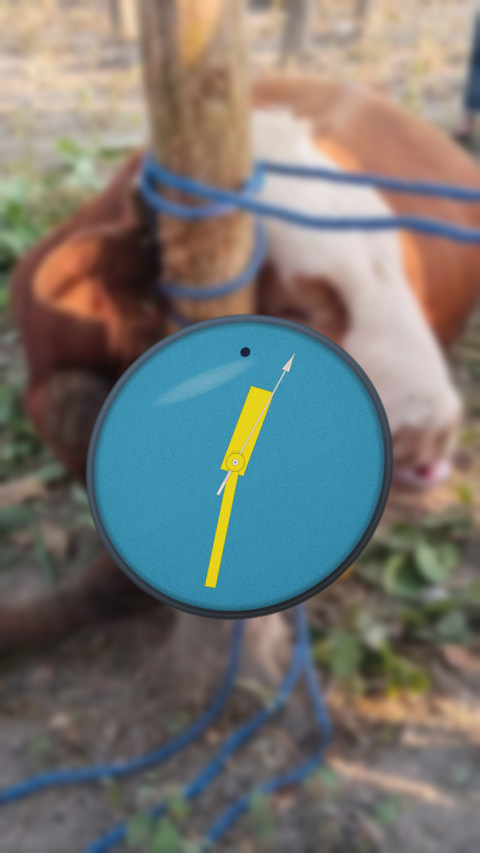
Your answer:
h=12 m=31 s=4
